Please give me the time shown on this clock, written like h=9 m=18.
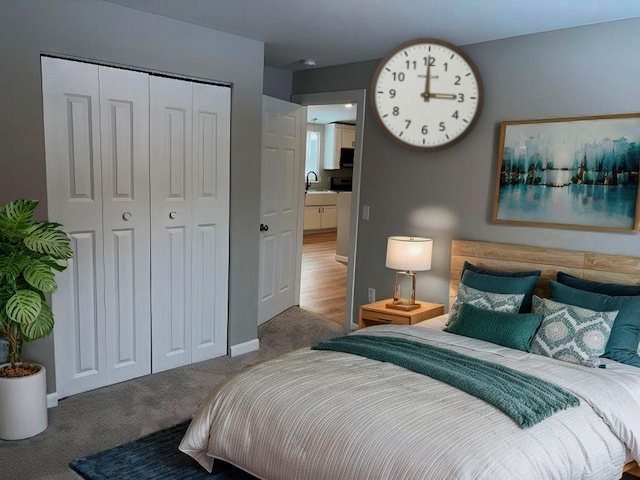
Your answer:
h=3 m=0
